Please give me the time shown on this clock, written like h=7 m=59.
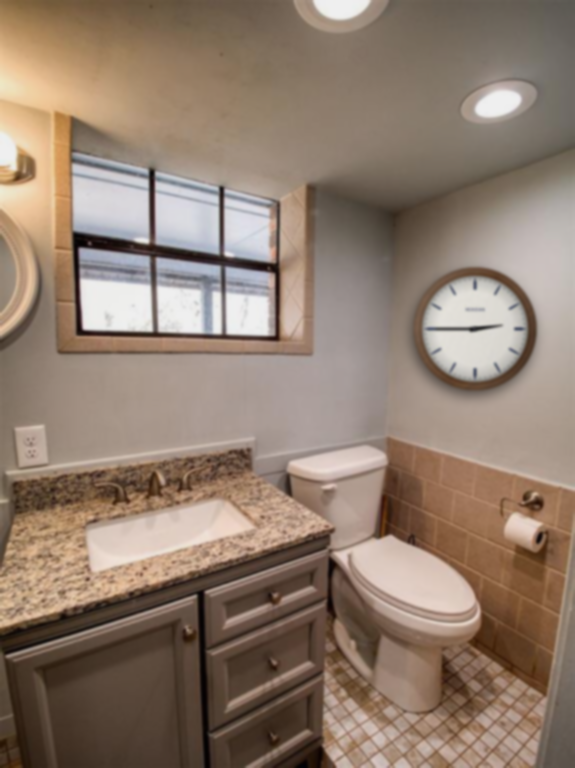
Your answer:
h=2 m=45
